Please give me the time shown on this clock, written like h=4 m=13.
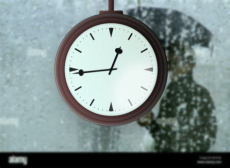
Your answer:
h=12 m=44
